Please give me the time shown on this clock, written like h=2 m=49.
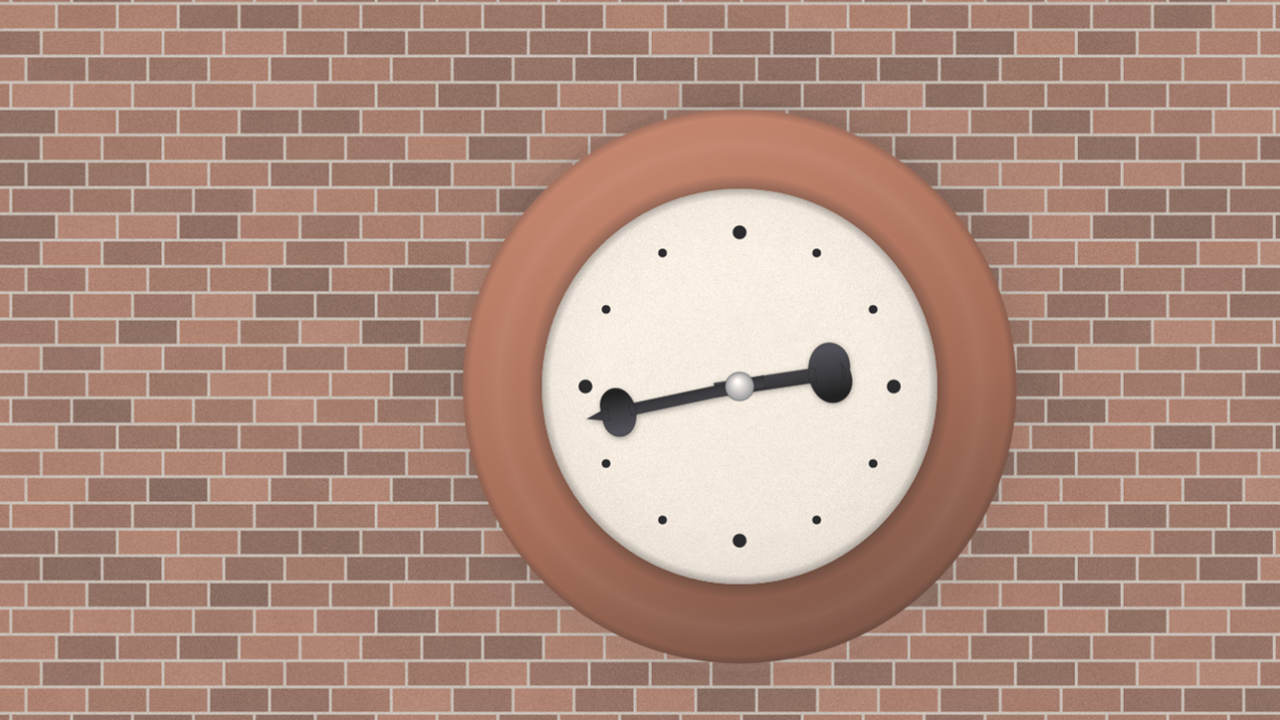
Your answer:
h=2 m=43
